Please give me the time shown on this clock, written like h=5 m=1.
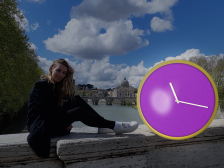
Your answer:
h=11 m=17
